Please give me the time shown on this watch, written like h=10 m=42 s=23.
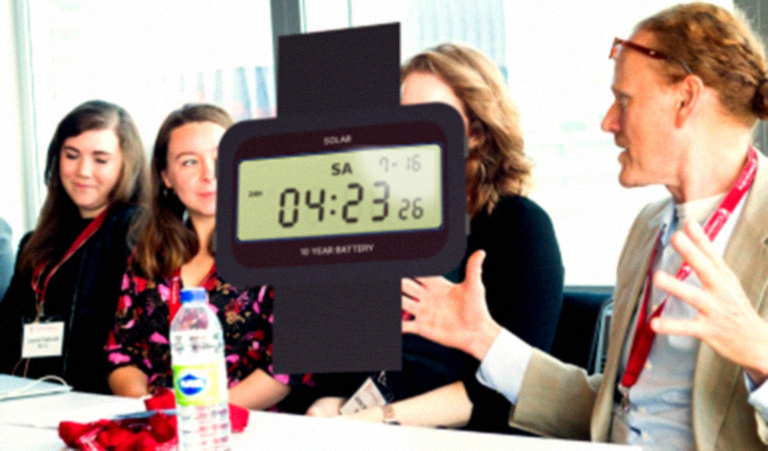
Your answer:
h=4 m=23 s=26
